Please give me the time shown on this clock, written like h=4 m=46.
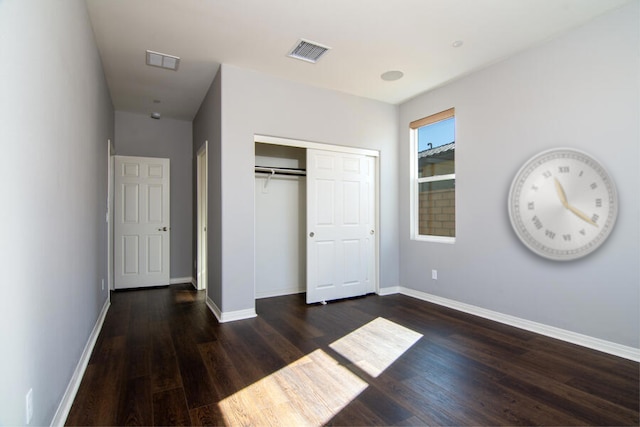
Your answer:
h=11 m=21
